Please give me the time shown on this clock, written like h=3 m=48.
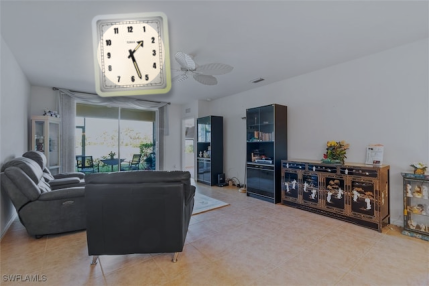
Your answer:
h=1 m=27
